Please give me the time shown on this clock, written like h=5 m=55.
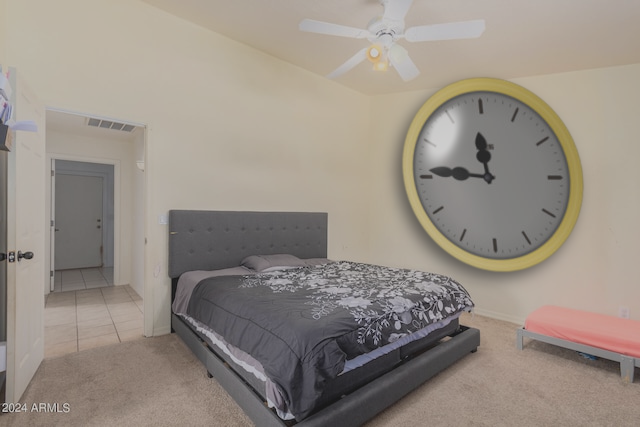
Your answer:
h=11 m=46
